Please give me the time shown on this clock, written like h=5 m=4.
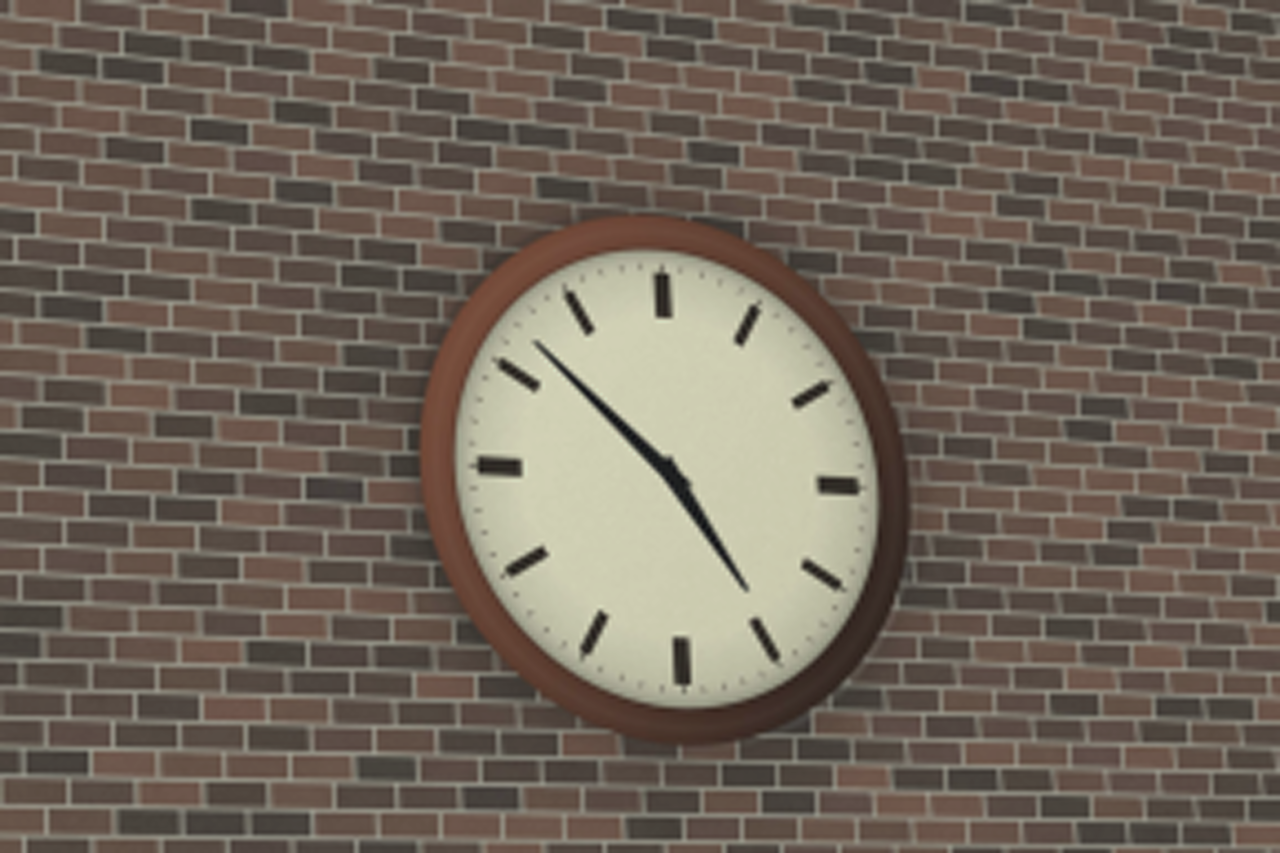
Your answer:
h=4 m=52
